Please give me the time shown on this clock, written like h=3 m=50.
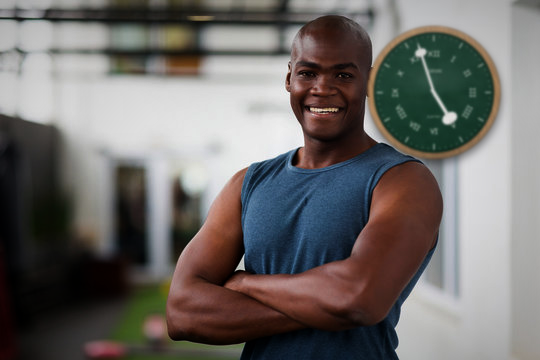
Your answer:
h=4 m=57
